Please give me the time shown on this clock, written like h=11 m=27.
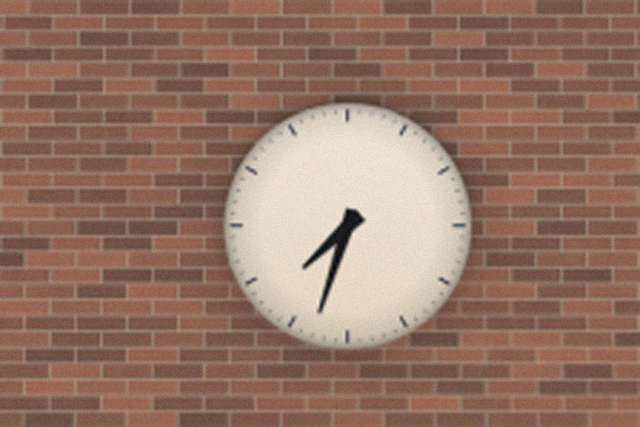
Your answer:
h=7 m=33
